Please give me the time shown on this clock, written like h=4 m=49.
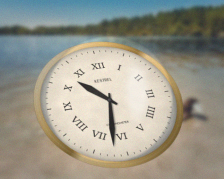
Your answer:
h=10 m=32
